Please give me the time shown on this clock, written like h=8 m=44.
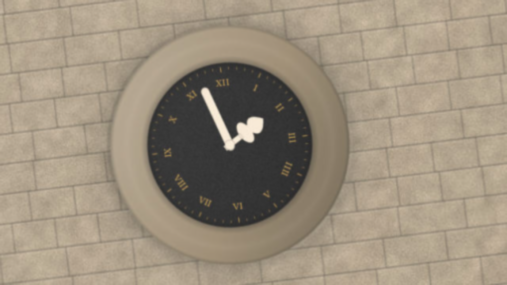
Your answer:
h=1 m=57
